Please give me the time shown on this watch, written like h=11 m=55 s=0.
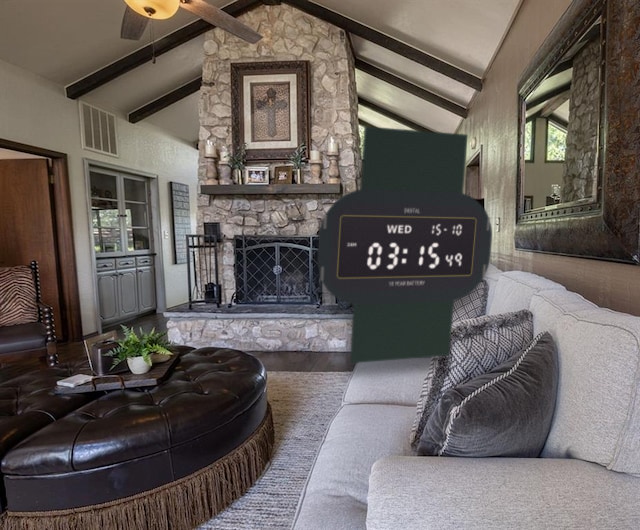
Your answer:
h=3 m=15 s=49
